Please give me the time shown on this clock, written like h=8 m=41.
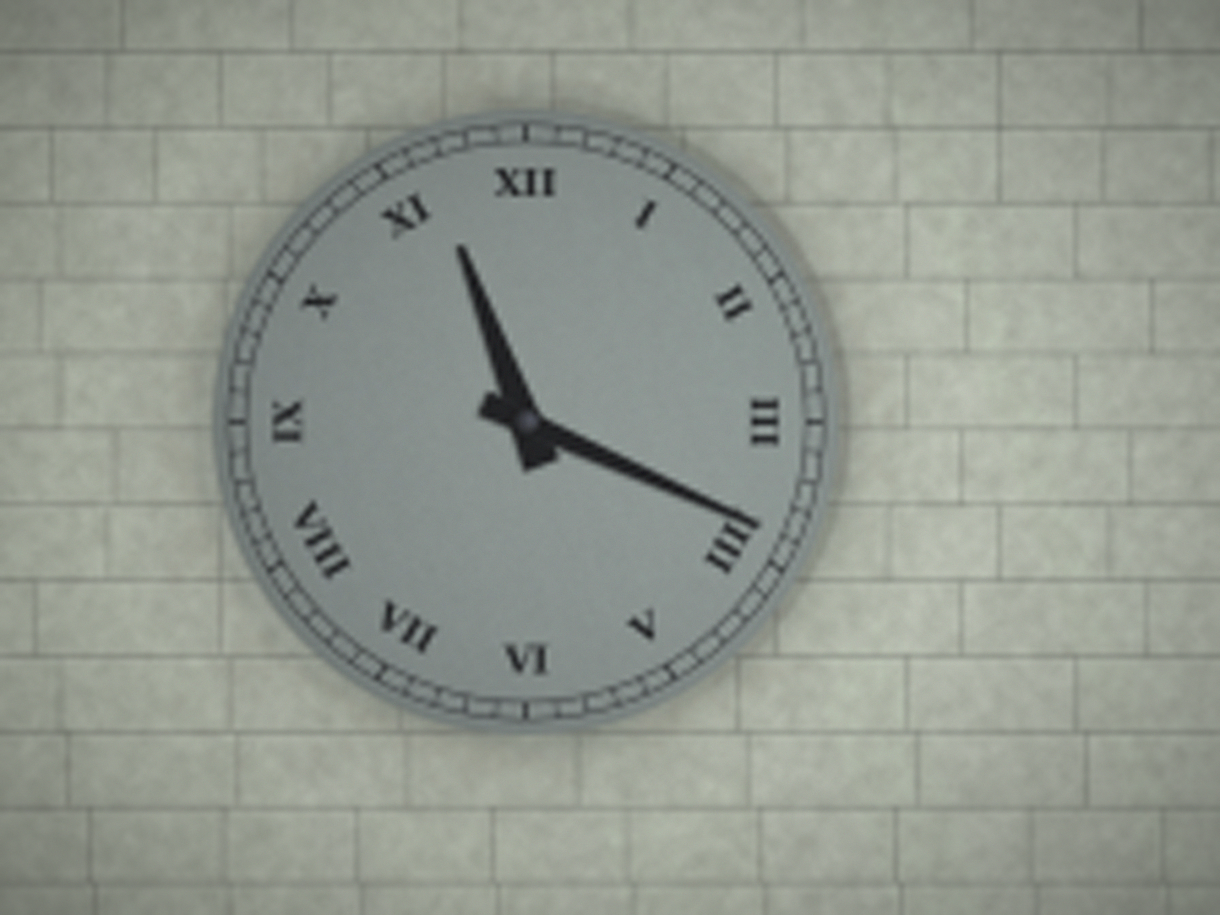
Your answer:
h=11 m=19
